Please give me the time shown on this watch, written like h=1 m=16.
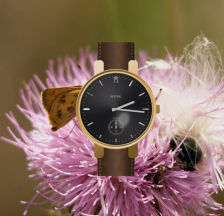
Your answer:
h=2 m=16
